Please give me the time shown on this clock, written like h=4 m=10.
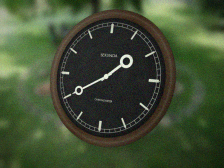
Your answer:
h=1 m=40
